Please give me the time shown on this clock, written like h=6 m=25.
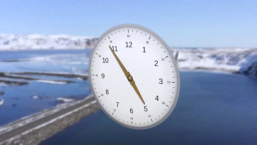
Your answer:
h=4 m=54
